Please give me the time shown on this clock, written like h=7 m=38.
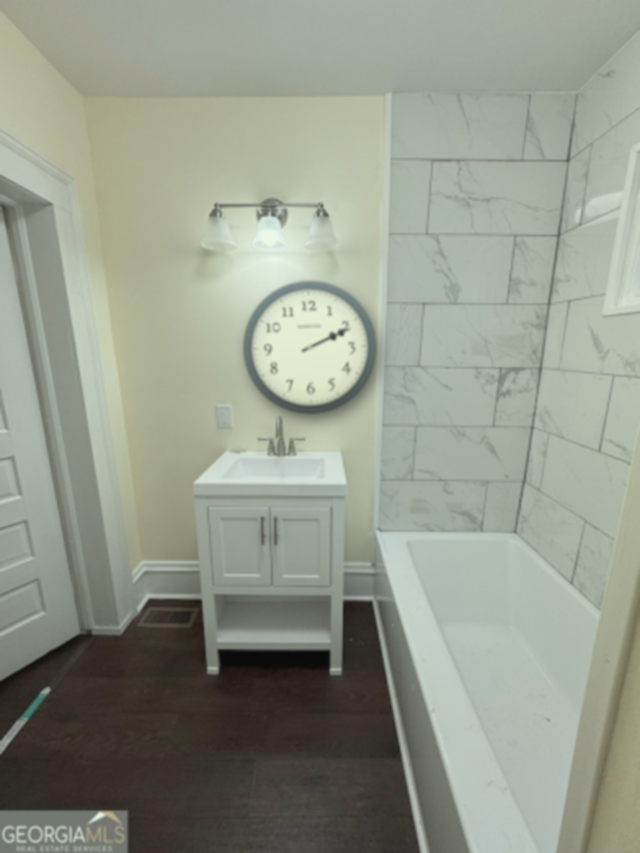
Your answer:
h=2 m=11
